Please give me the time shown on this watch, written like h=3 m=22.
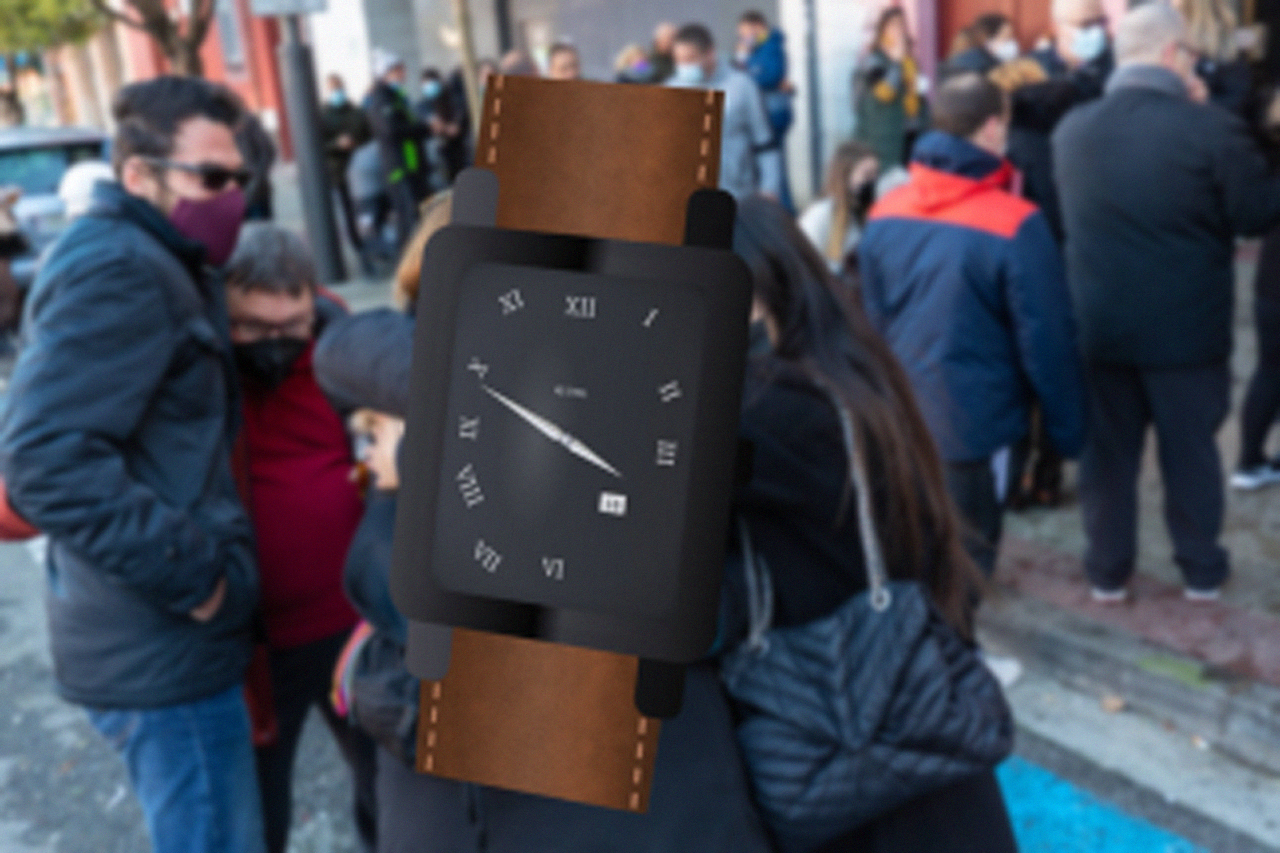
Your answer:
h=3 m=49
